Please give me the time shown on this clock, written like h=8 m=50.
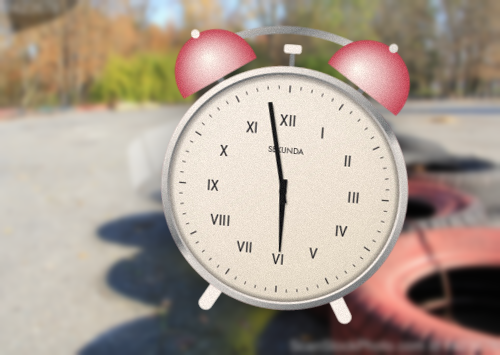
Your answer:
h=5 m=58
